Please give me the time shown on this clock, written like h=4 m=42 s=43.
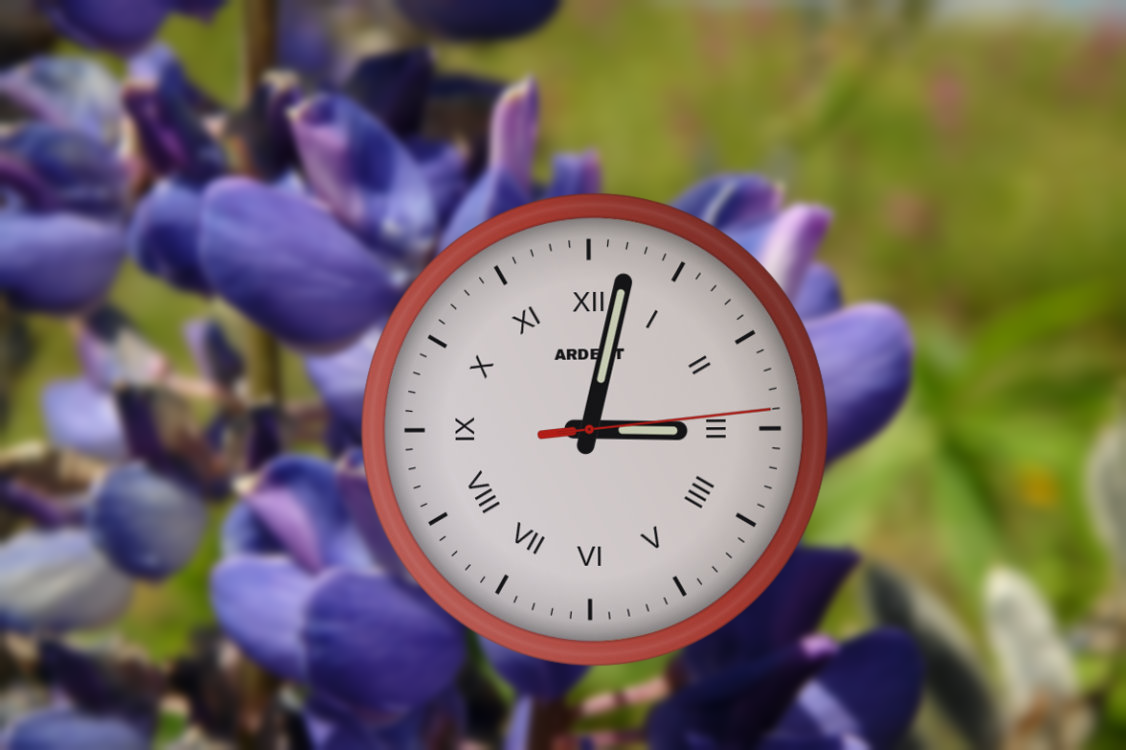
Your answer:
h=3 m=2 s=14
